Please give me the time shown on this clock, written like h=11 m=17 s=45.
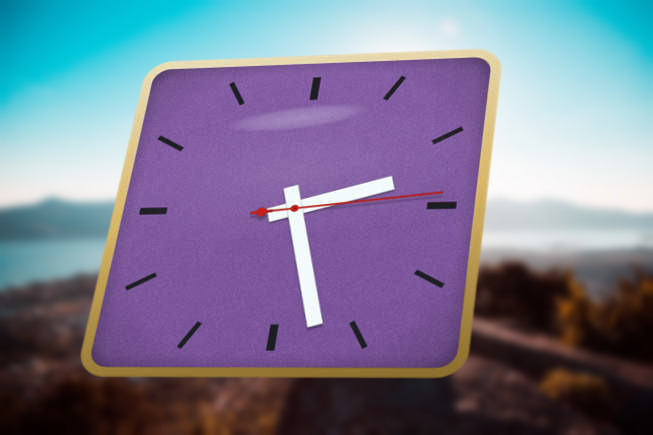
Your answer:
h=2 m=27 s=14
